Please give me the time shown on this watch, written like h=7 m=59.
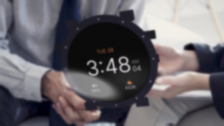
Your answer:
h=3 m=48
